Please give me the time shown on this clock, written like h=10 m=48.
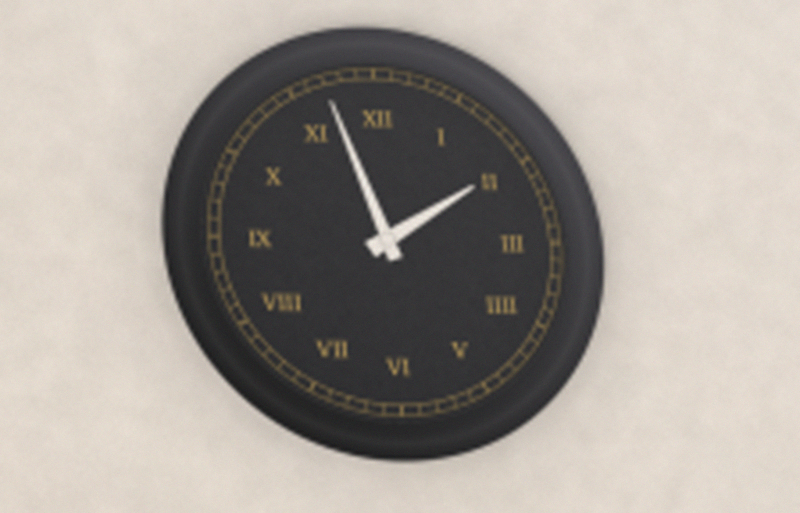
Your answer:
h=1 m=57
